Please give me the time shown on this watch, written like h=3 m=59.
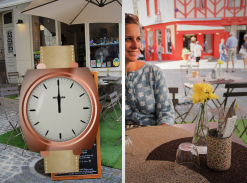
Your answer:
h=12 m=0
